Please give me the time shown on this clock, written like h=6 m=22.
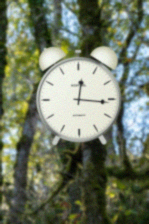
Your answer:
h=12 m=16
